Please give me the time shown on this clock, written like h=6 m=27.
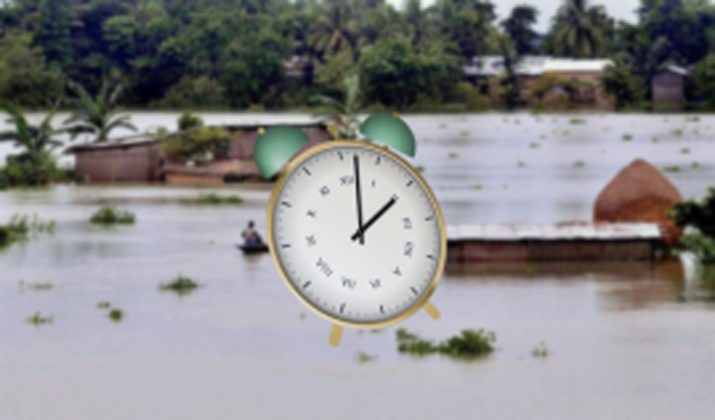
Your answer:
h=2 m=2
